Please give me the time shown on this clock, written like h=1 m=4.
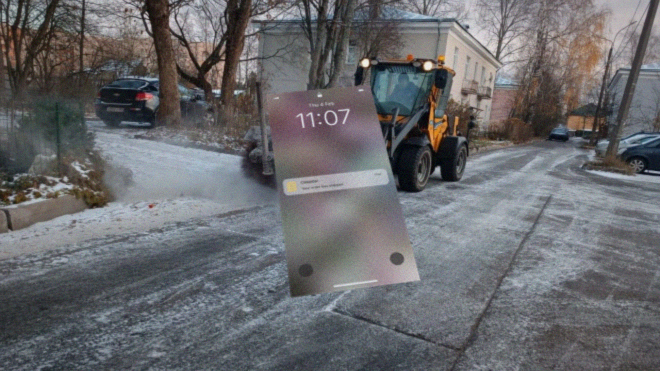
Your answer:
h=11 m=7
